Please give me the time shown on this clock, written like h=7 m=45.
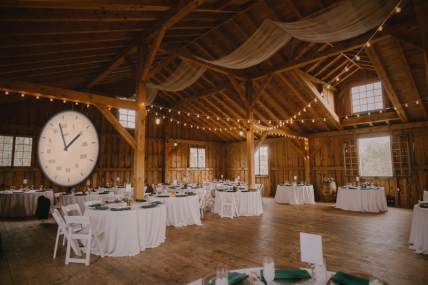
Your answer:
h=1 m=58
